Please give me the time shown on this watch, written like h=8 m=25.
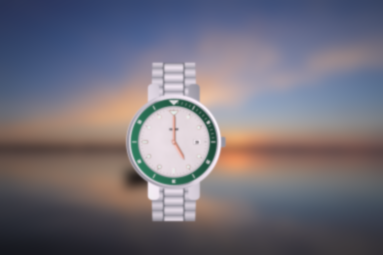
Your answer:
h=5 m=0
